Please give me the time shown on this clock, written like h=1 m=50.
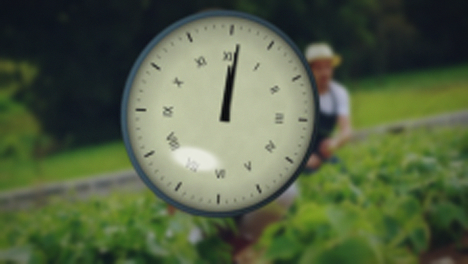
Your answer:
h=12 m=1
